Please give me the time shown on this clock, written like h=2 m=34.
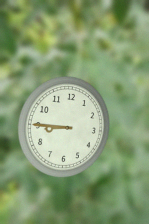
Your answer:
h=8 m=45
